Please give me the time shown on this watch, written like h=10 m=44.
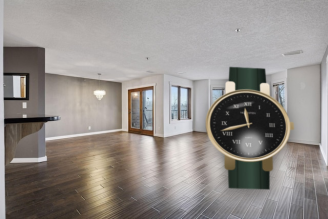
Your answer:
h=11 m=42
